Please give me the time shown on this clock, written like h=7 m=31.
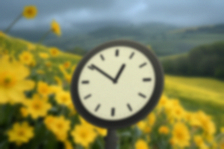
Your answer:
h=12 m=51
